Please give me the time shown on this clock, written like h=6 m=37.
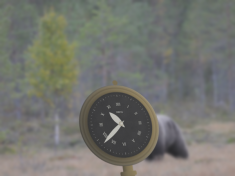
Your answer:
h=10 m=38
